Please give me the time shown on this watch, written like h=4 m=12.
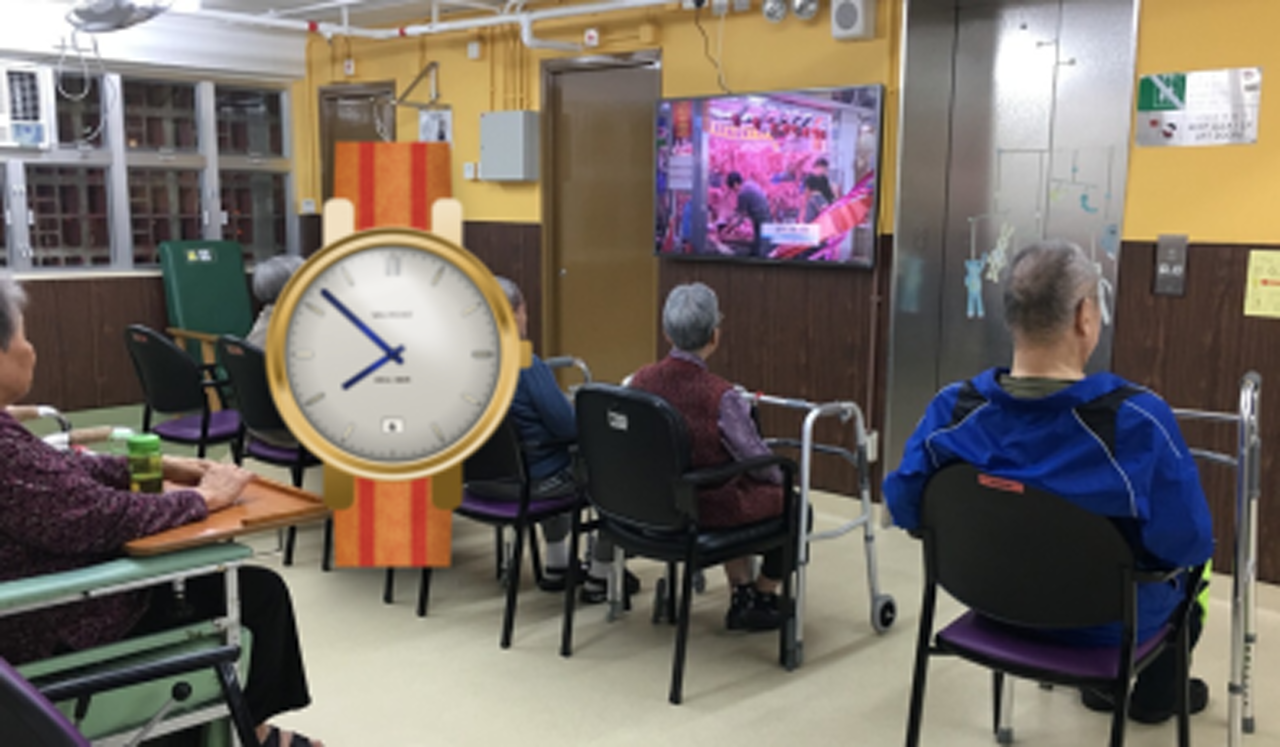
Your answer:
h=7 m=52
